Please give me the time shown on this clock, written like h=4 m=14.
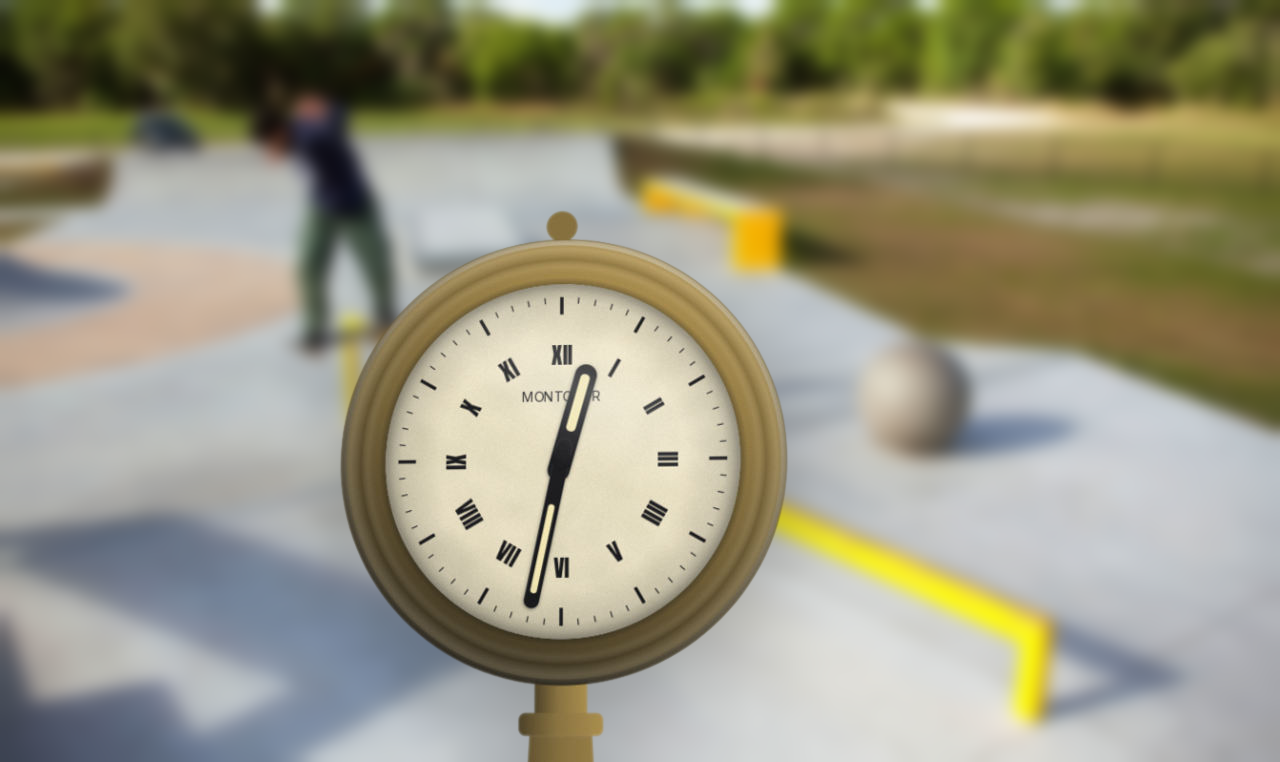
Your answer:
h=12 m=32
